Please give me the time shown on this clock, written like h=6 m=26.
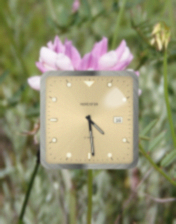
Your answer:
h=4 m=29
